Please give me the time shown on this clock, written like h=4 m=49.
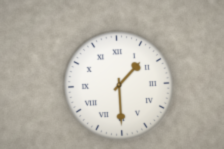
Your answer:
h=1 m=30
